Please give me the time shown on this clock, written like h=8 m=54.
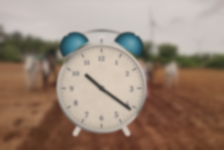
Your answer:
h=10 m=21
